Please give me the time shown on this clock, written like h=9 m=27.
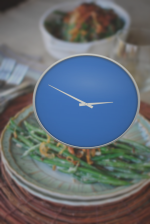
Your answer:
h=2 m=50
